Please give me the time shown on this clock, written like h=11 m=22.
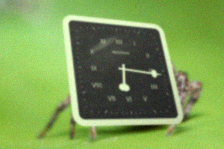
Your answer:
h=6 m=16
